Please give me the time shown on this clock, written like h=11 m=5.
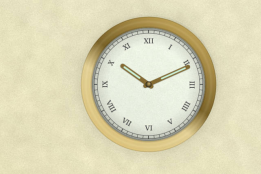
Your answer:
h=10 m=11
